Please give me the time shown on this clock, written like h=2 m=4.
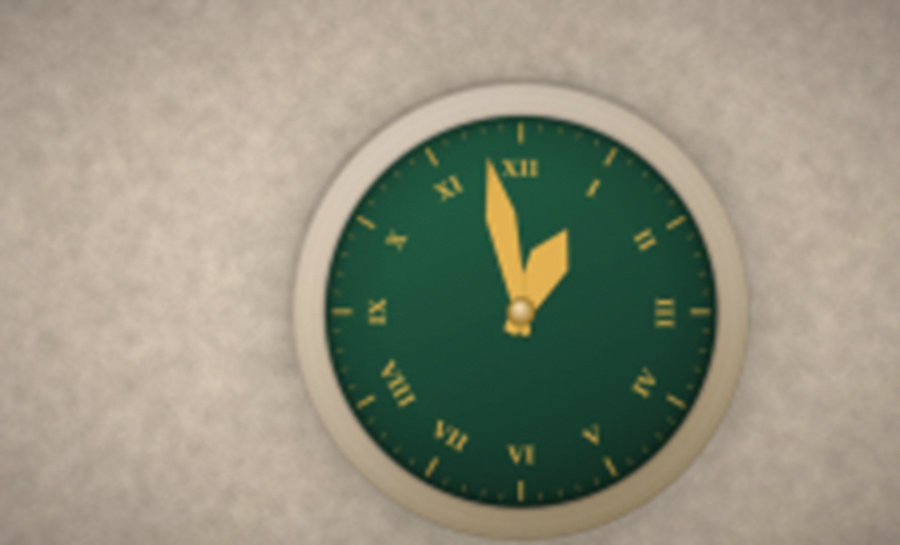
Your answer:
h=12 m=58
